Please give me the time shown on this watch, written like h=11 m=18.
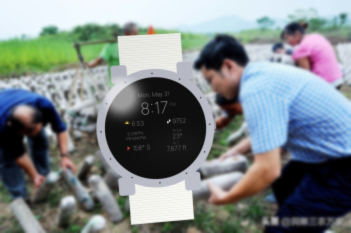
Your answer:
h=8 m=17
